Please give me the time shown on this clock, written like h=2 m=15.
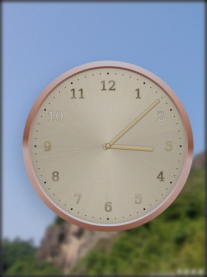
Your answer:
h=3 m=8
